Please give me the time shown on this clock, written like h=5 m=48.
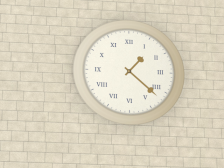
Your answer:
h=1 m=22
